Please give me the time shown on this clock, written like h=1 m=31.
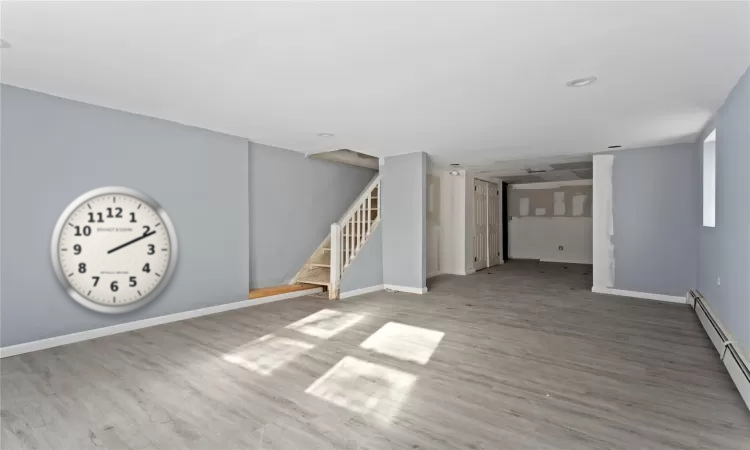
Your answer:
h=2 m=11
